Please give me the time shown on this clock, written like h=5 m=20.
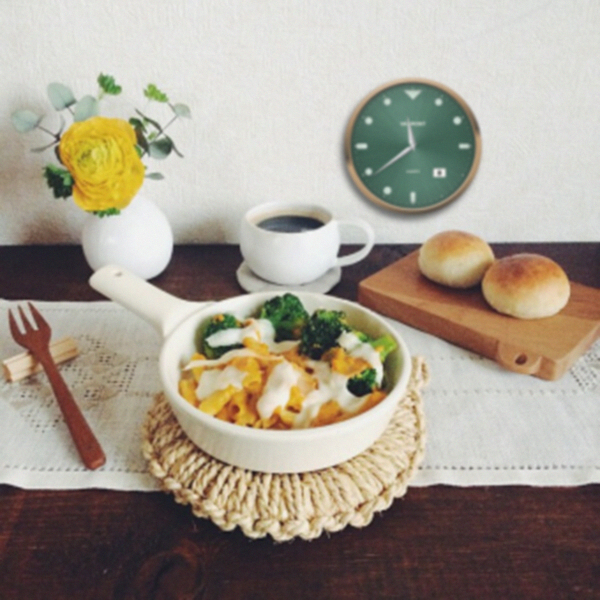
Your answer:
h=11 m=39
